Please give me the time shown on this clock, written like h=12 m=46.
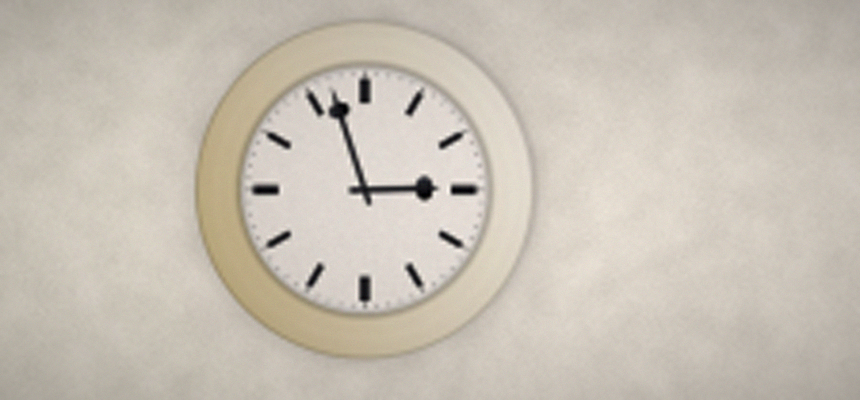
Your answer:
h=2 m=57
